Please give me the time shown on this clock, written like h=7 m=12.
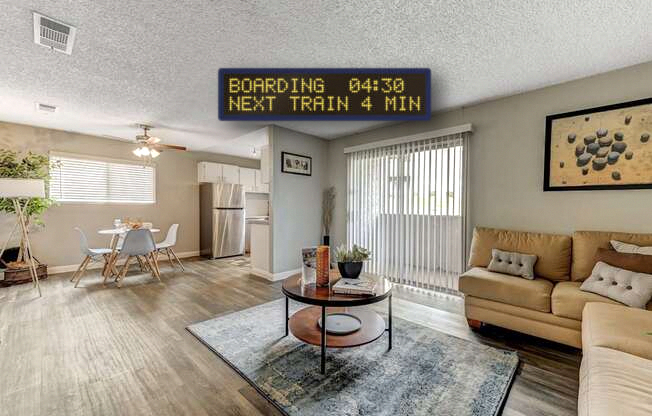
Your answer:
h=4 m=30
